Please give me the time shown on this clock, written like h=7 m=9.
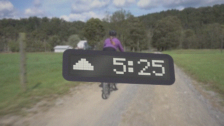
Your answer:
h=5 m=25
